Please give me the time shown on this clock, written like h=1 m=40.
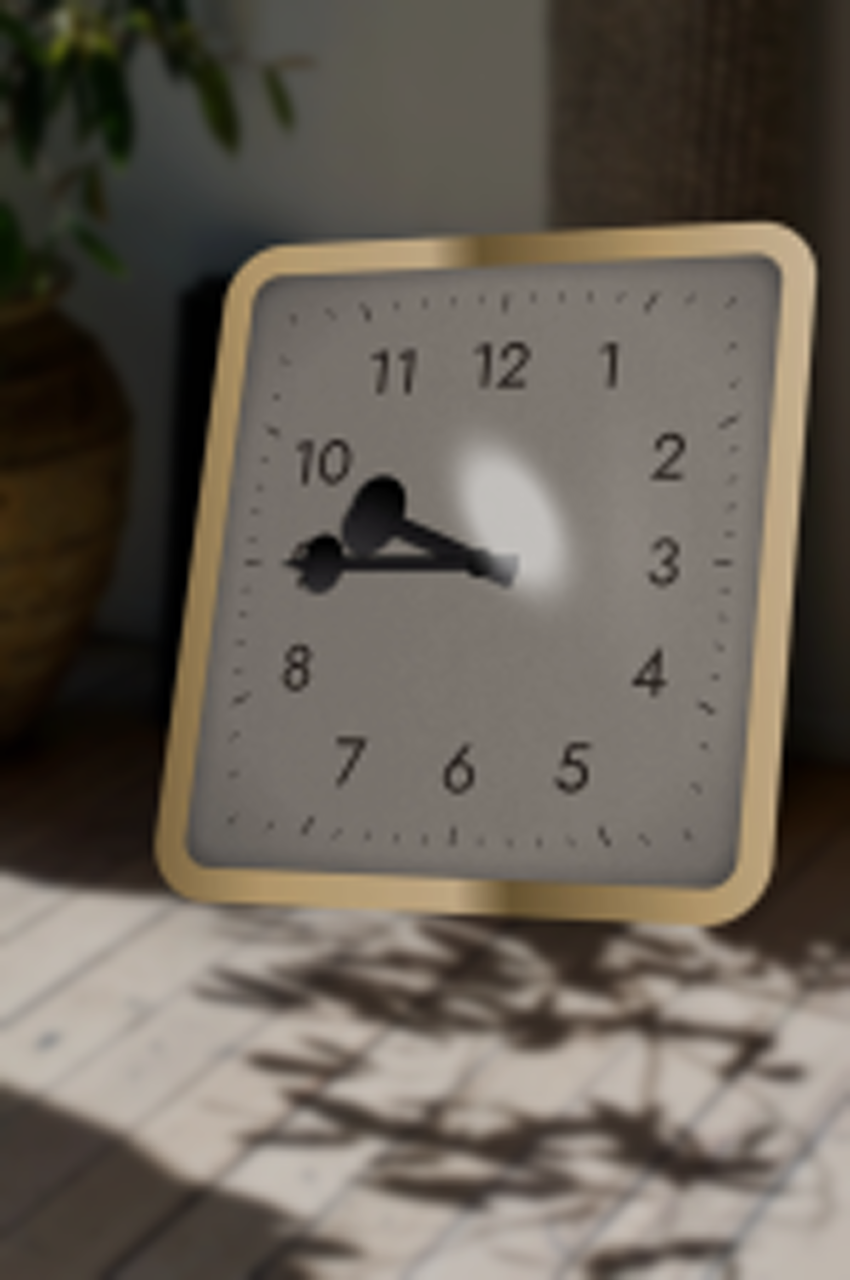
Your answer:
h=9 m=45
